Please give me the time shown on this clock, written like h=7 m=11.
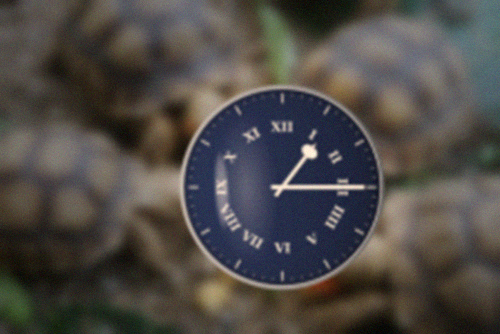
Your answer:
h=1 m=15
